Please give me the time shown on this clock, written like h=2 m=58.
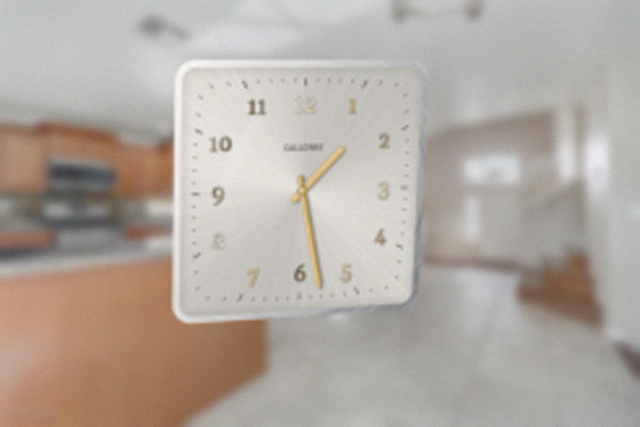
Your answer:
h=1 m=28
